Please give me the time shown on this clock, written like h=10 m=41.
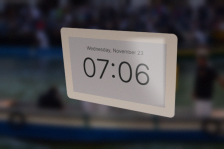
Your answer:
h=7 m=6
